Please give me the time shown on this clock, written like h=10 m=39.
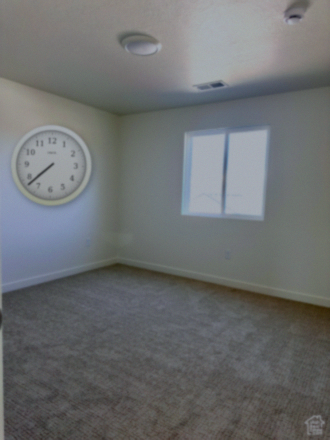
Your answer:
h=7 m=38
